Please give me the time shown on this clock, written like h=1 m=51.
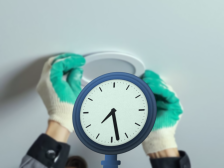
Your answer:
h=7 m=28
